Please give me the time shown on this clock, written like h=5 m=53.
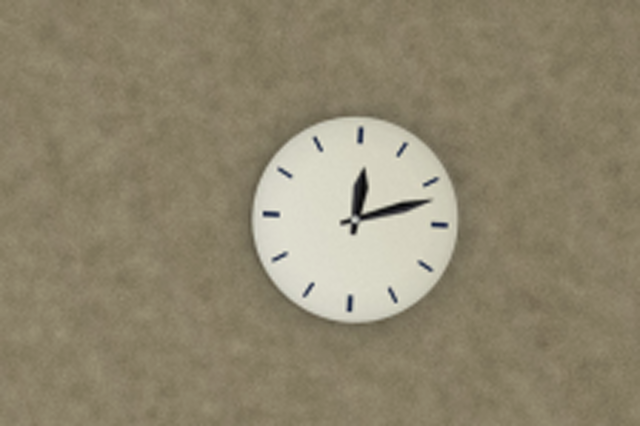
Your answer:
h=12 m=12
